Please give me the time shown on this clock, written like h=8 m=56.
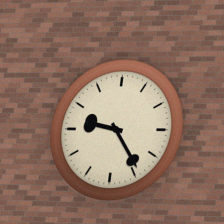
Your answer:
h=9 m=24
